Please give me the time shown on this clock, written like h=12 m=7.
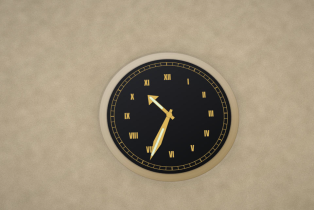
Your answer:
h=10 m=34
